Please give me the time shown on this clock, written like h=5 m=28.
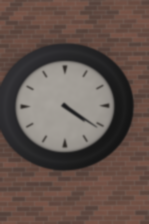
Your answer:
h=4 m=21
